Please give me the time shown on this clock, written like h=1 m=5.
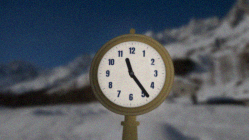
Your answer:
h=11 m=24
